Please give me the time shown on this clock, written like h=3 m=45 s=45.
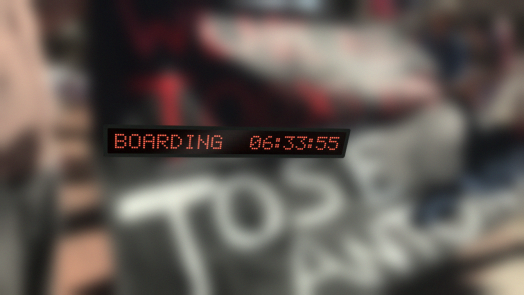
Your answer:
h=6 m=33 s=55
